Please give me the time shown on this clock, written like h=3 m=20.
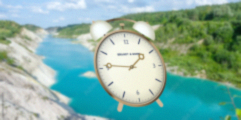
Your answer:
h=1 m=46
